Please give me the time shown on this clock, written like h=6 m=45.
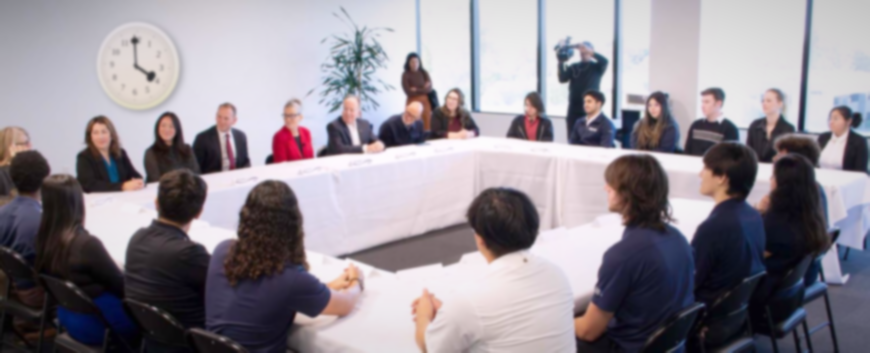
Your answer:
h=3 m=59
